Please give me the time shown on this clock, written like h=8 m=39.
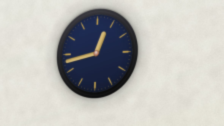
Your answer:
h=12 m=43
